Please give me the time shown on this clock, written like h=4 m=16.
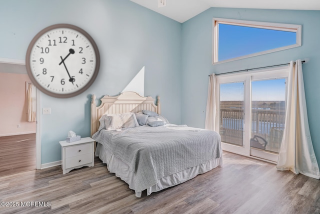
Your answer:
h=1 m=26
